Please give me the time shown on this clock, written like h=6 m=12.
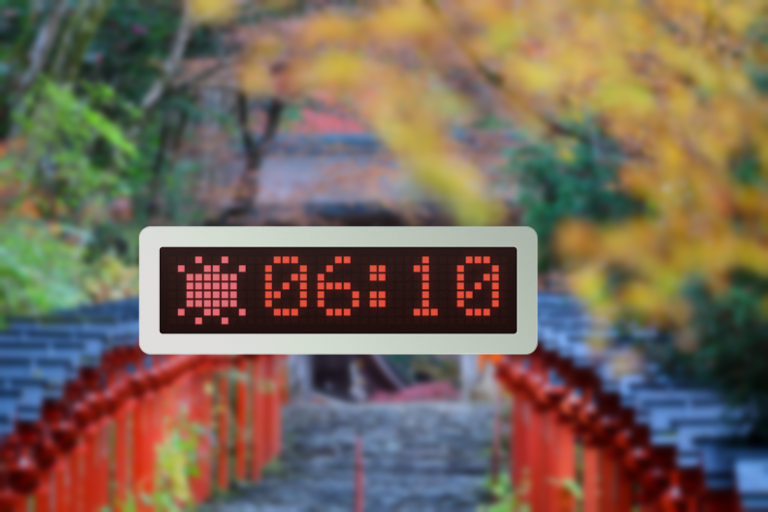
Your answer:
h=6 m=10
